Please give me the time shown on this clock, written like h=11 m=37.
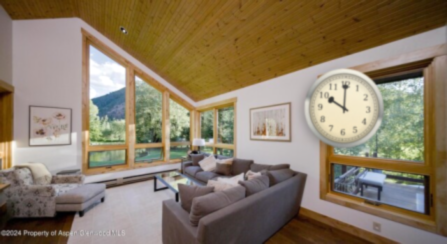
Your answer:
h=10 m=0
